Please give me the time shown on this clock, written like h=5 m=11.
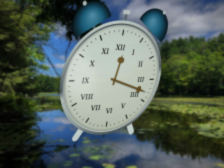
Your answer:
h=12 m=18
